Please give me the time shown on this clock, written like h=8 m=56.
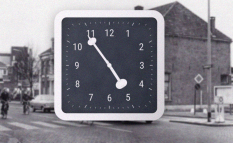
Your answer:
h=4 m=54
